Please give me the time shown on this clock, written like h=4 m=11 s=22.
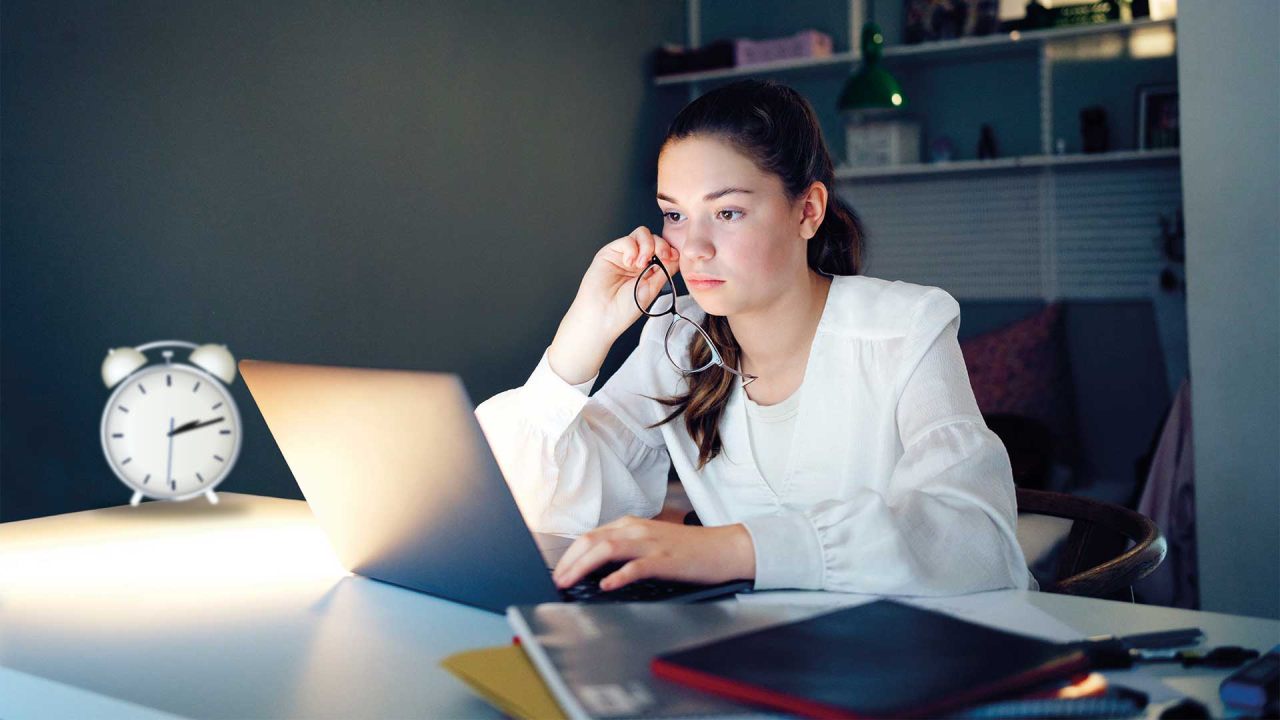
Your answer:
h=2 m=12 s=31
